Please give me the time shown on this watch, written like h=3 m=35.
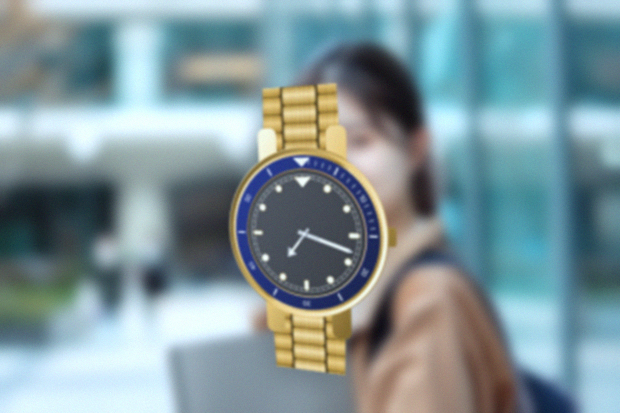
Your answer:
h=7 m=18
